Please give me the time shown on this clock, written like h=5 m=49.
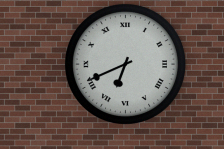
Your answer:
h=6 m=41
